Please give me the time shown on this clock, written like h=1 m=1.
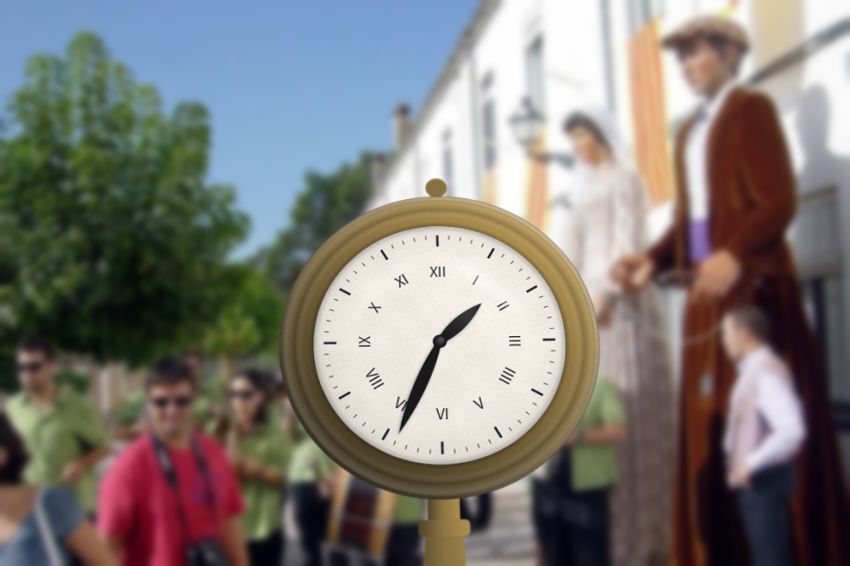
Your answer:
h=1 m=34
